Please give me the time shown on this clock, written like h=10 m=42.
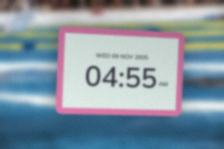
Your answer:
h=4 m=55
